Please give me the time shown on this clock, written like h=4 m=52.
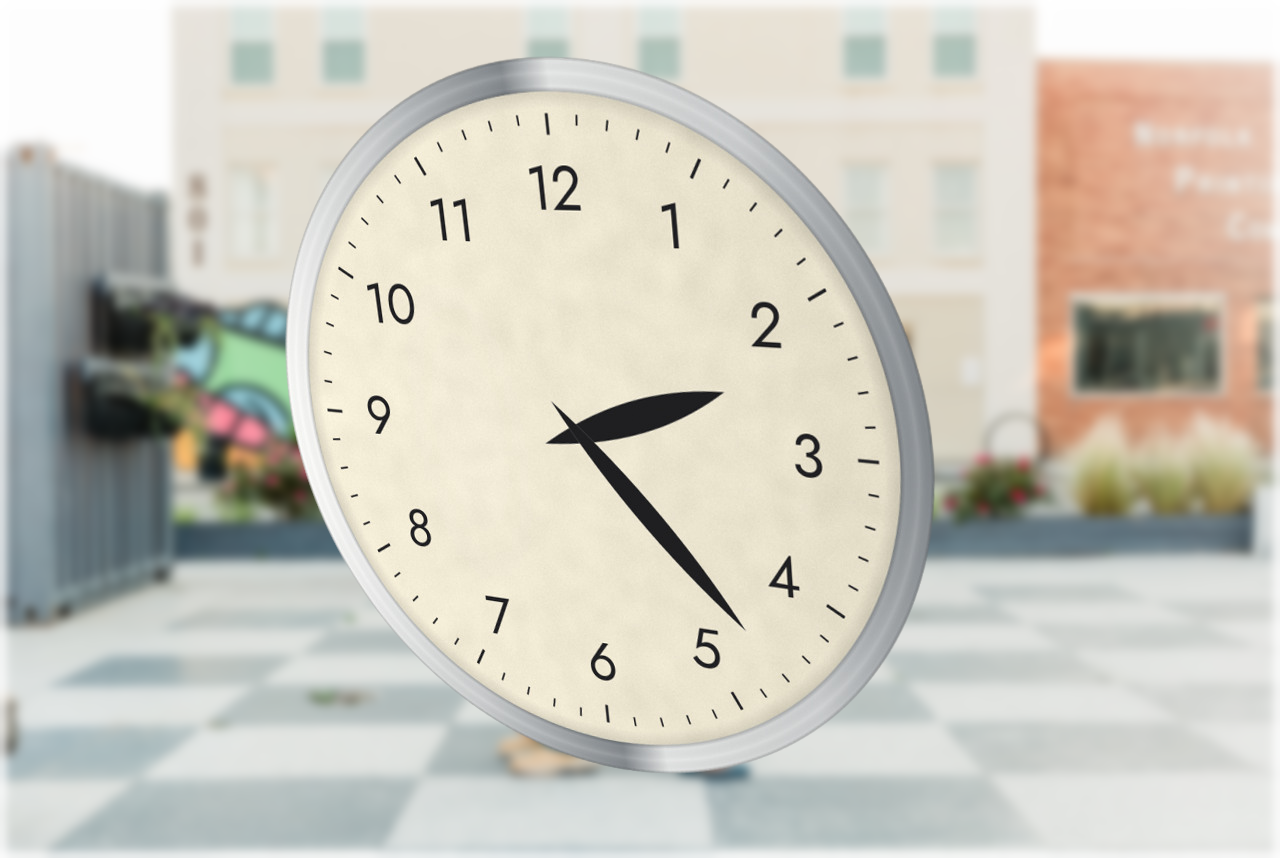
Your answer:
h=2 m=23
